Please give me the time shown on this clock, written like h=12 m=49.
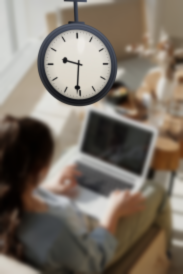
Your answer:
h=9 m=31
